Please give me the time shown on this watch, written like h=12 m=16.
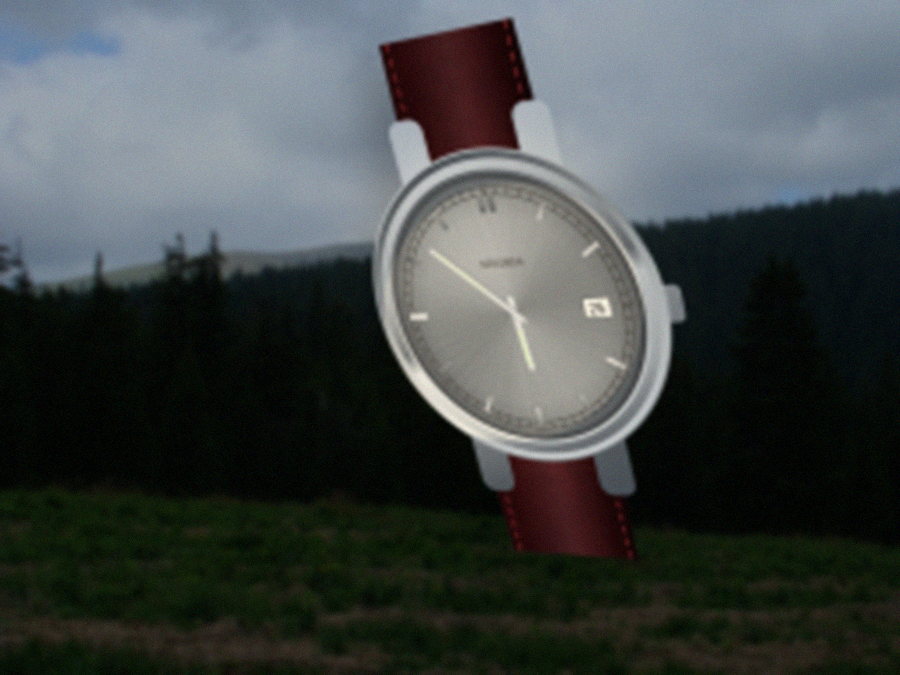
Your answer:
h=5 m=52
